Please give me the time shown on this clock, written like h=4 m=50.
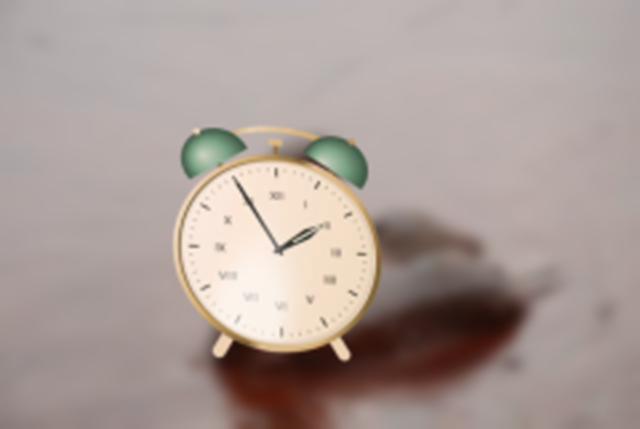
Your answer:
h=1 m=55
